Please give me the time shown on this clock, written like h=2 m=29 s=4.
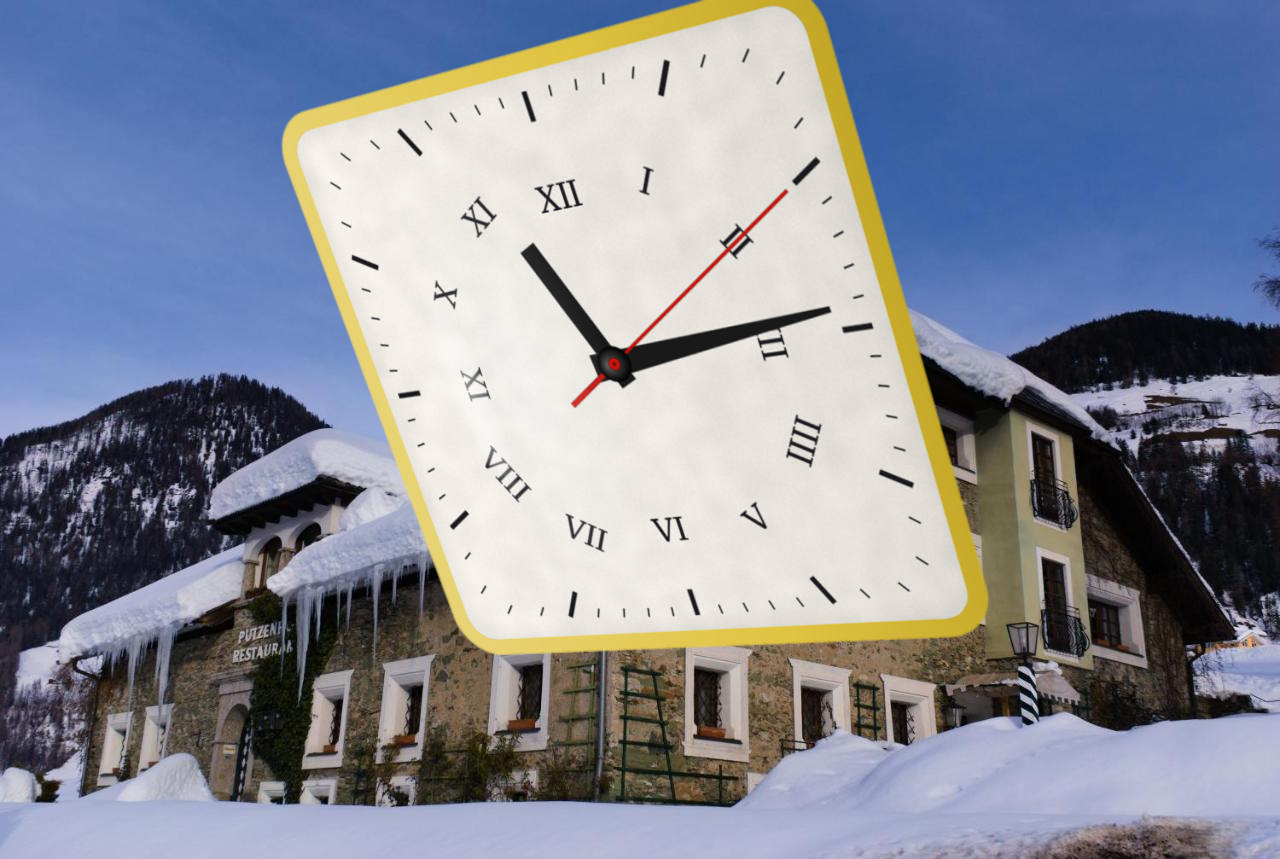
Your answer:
h=11 m=14 s=10
